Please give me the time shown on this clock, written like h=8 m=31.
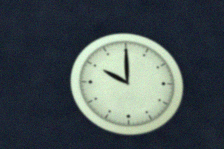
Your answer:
h=10 m=0
